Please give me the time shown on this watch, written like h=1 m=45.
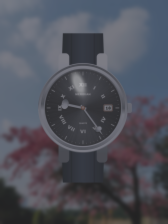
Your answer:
h=9 m=24
